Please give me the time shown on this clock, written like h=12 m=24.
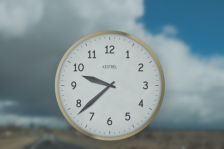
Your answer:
h=9 m=38
